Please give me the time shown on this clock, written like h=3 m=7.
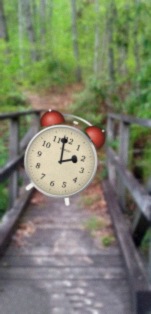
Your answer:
h=1 m=58
